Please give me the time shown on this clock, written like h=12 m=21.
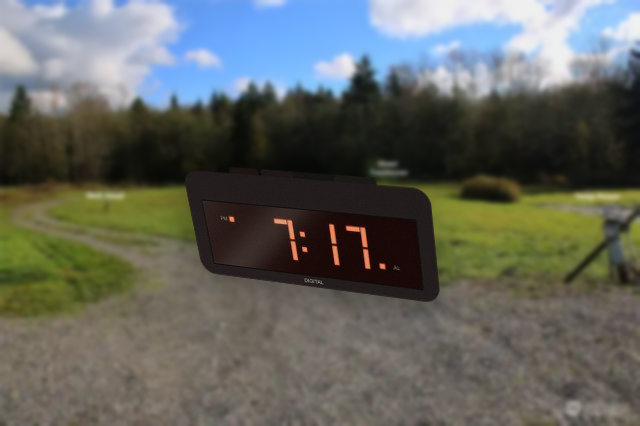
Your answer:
h=7 m=17
